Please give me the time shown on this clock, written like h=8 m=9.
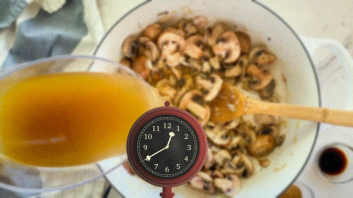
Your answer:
h=12 m=40
